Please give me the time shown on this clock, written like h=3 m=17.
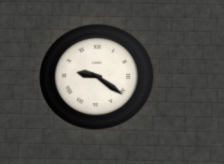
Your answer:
h=9 m=21
